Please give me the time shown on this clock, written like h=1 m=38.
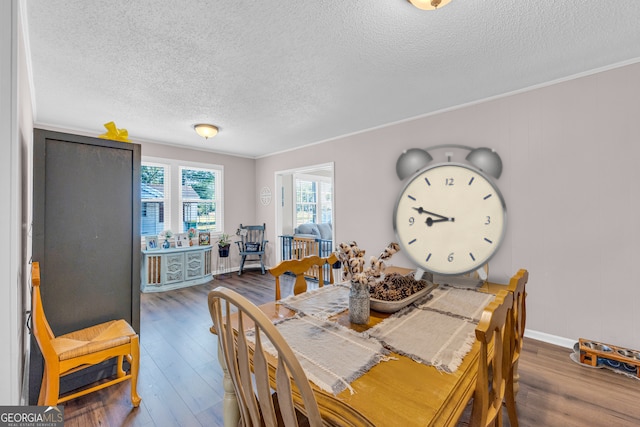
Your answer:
h=8 m=48
